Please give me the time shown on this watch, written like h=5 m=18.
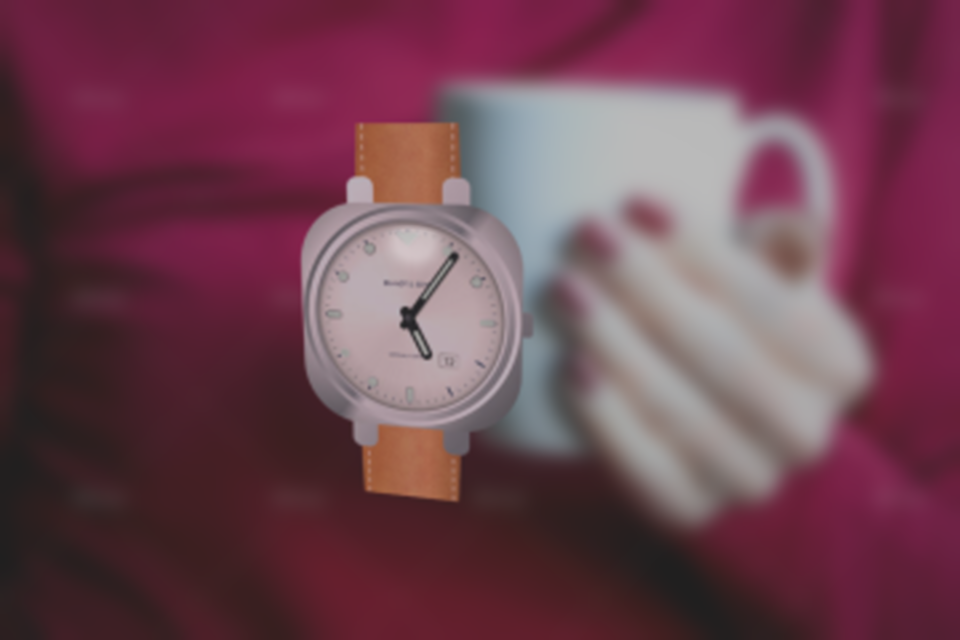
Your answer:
h=5 m=6
